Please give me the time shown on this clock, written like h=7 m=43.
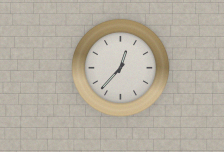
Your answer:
h=12 m=37
